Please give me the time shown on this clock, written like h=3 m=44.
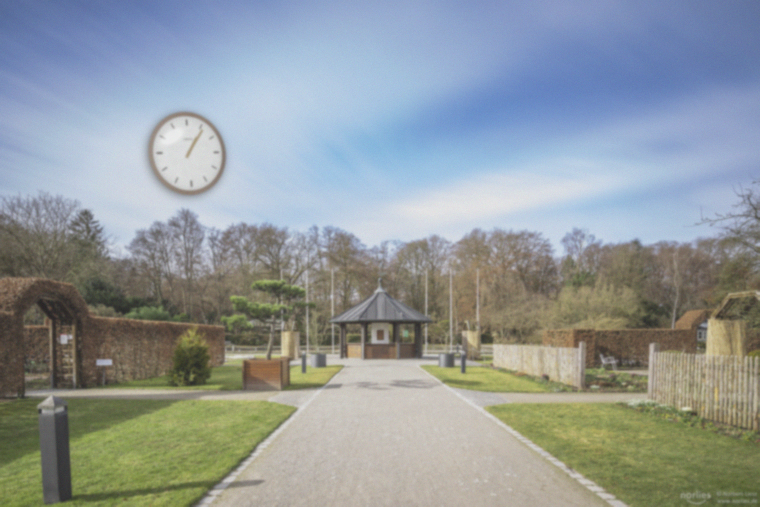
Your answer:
h=1 m=6
